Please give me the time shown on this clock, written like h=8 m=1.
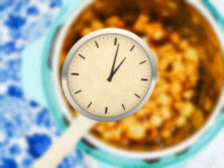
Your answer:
h=1 m=1
